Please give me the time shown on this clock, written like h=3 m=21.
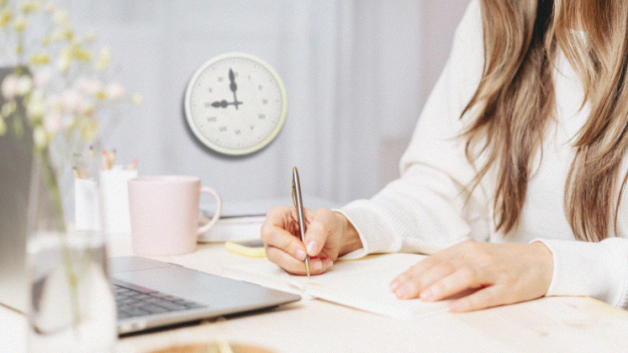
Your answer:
h=8 m=59
